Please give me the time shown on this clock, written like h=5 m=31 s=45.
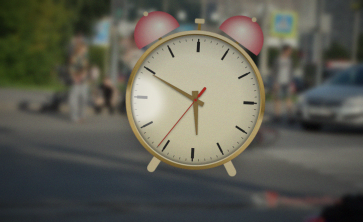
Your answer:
h=5 m=49 s=36
